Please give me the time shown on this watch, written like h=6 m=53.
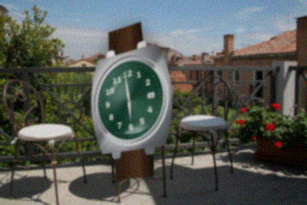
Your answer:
h=5 m=59
